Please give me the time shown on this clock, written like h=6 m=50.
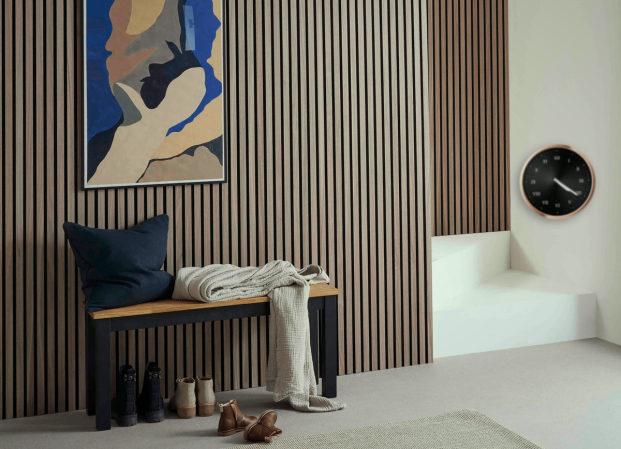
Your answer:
h=4 m=21
